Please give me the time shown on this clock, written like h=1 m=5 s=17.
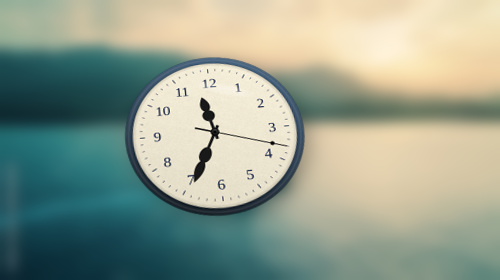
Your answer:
h=11 m=34 s=18
